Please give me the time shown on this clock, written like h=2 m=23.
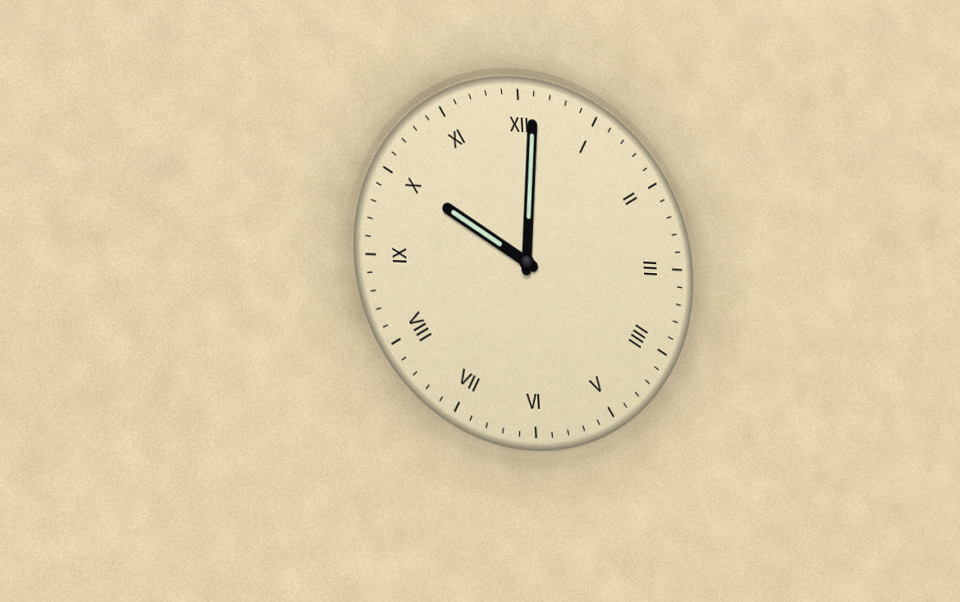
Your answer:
h=10 m=1
